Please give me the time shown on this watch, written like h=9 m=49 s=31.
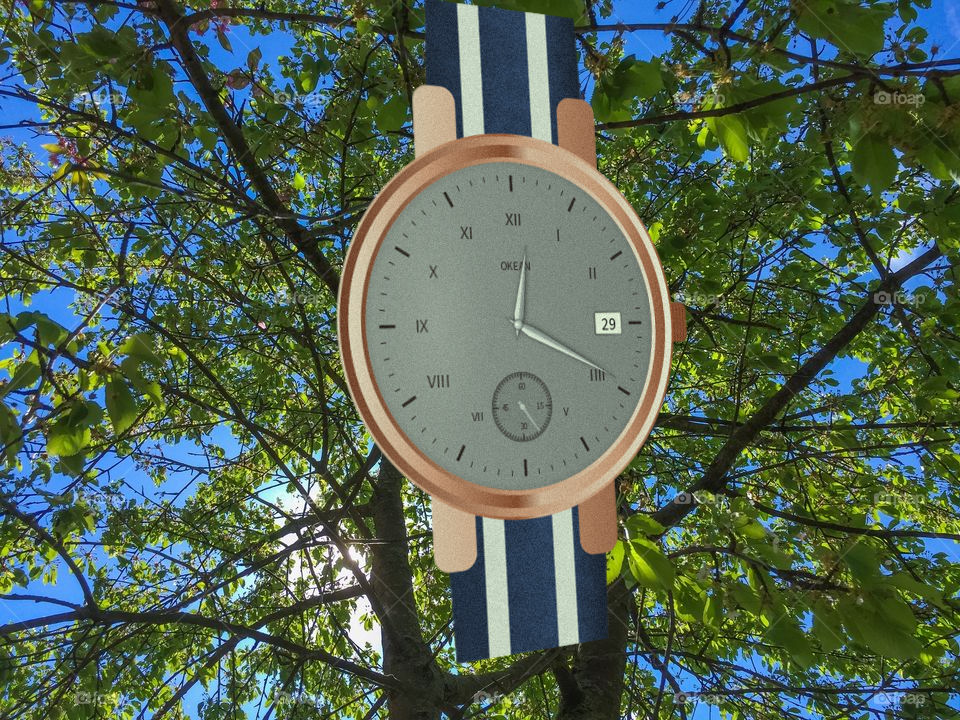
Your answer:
h=12 m=19 s=24
